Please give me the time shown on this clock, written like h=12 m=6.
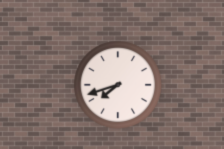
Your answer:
h=7 m=42
